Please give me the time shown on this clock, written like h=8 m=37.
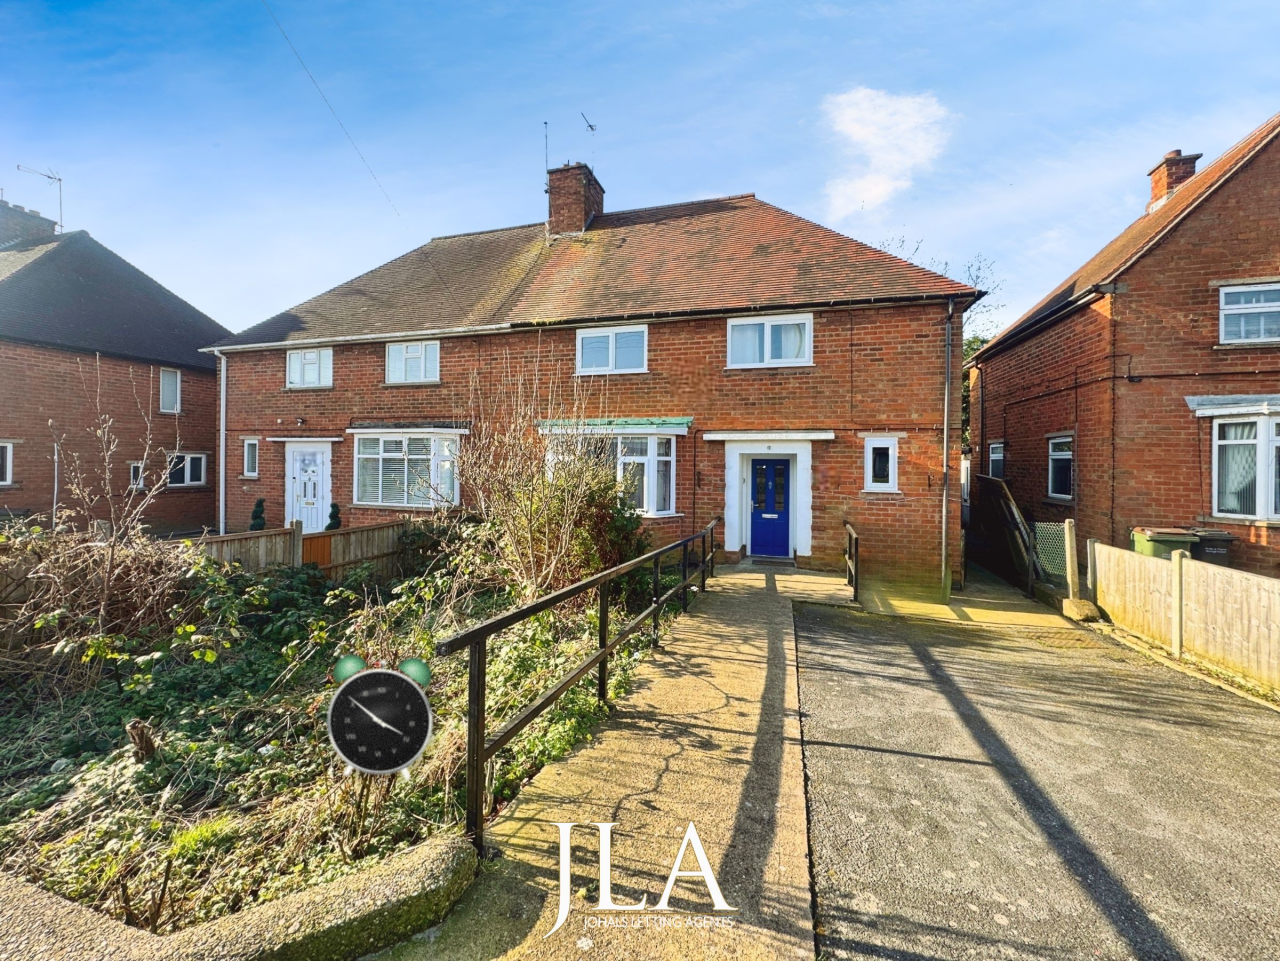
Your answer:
h=3 m=51
